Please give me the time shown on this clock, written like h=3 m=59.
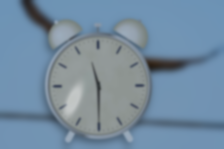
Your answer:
h=11 m=30
